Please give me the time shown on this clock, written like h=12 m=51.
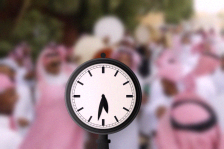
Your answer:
h=5 m=32
